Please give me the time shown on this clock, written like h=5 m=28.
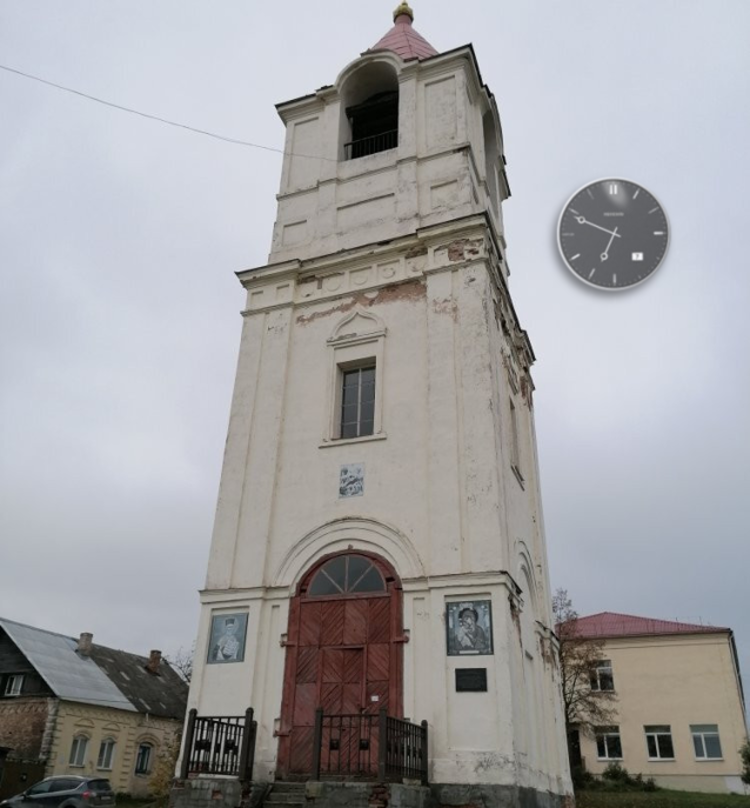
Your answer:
h=6 m=49
